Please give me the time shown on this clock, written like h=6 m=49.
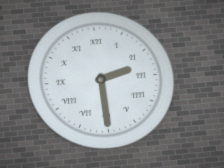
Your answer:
h=2 m=30
